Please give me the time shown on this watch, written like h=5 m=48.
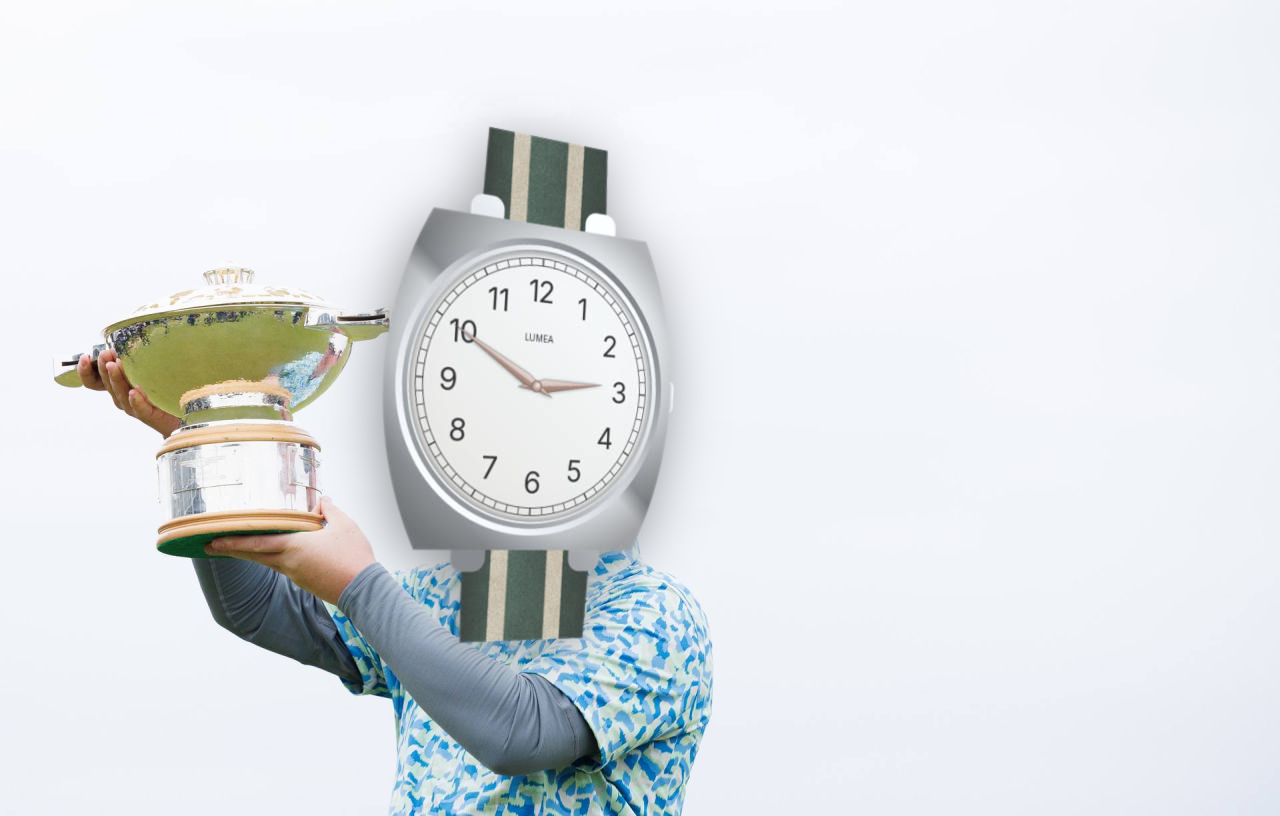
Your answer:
h=2 m=50
